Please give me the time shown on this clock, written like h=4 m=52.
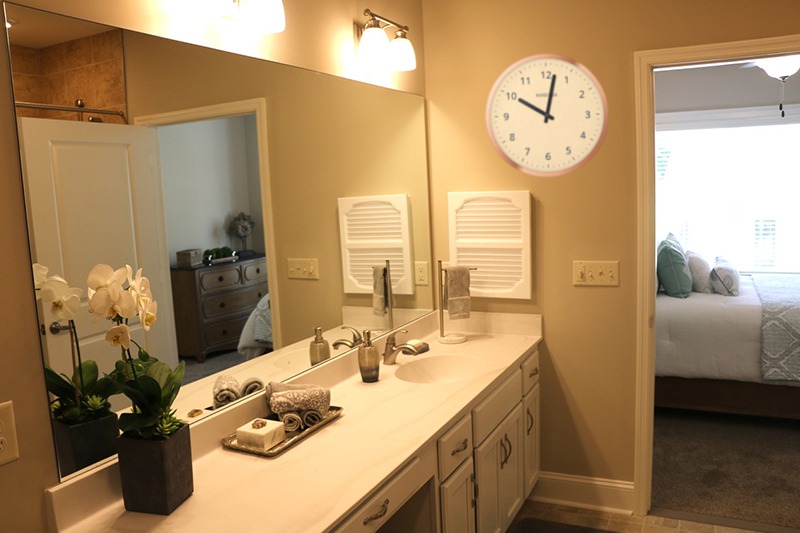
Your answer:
h=10 m=2
